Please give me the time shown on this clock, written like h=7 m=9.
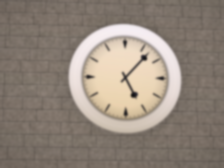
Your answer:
h=5 m=7
